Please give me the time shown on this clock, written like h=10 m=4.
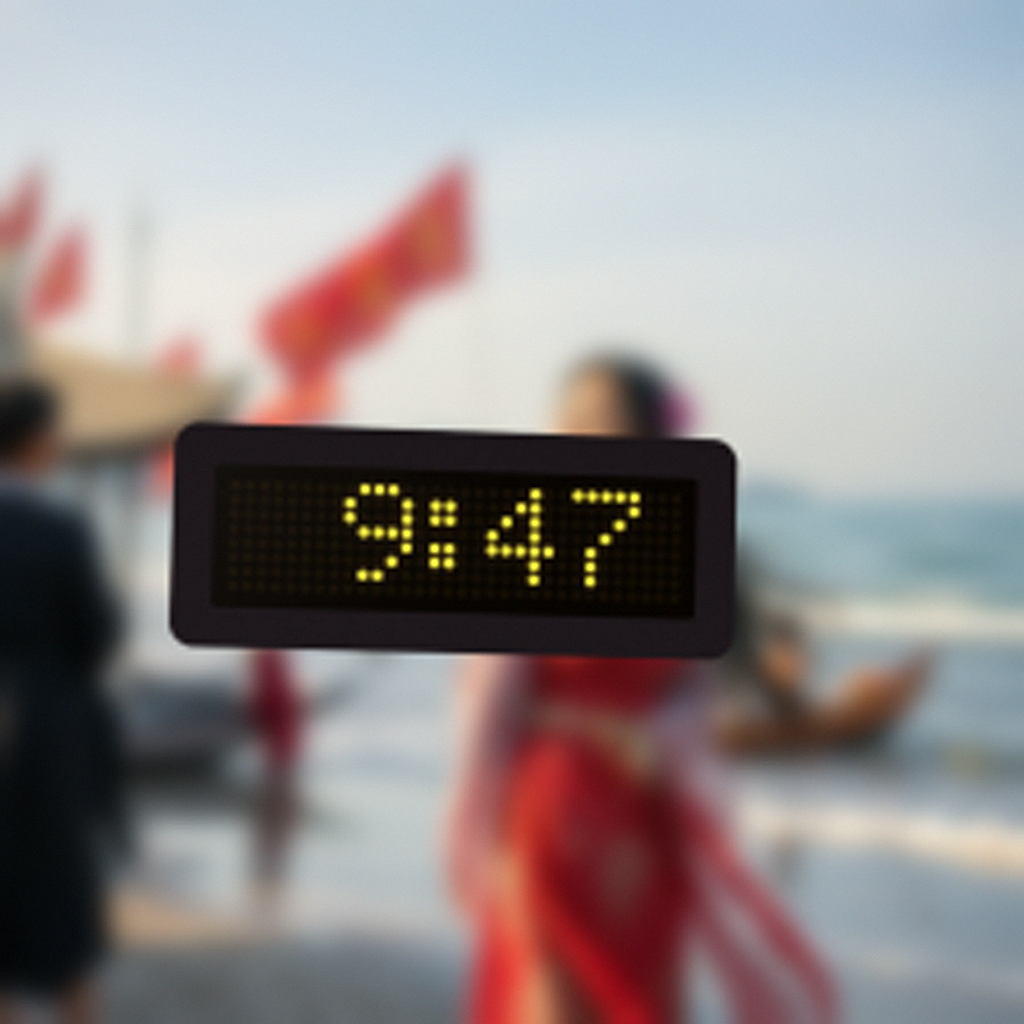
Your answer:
h=9 m=47
